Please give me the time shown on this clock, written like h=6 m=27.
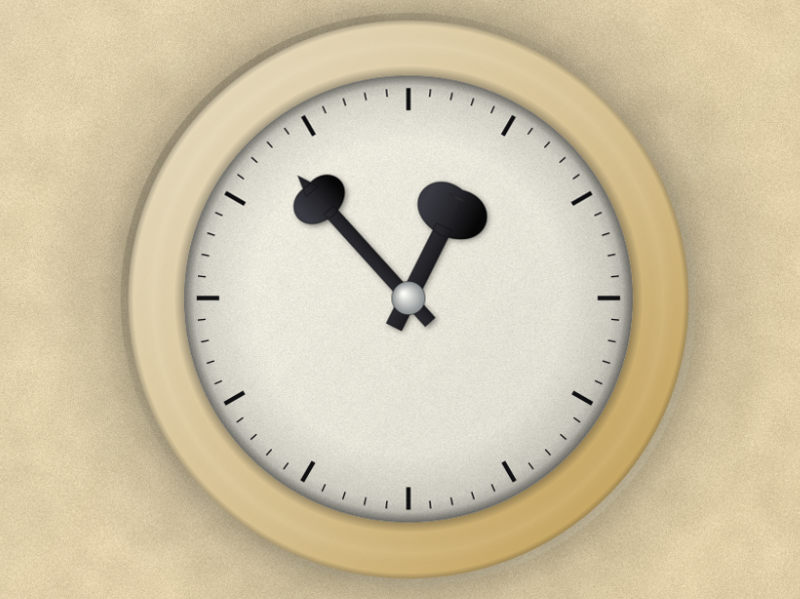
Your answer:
h=12 m=53
